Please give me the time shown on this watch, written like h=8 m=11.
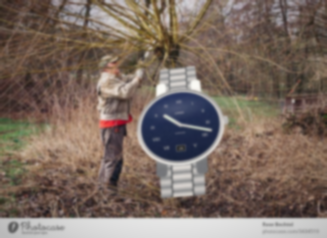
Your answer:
h=10 m=18
